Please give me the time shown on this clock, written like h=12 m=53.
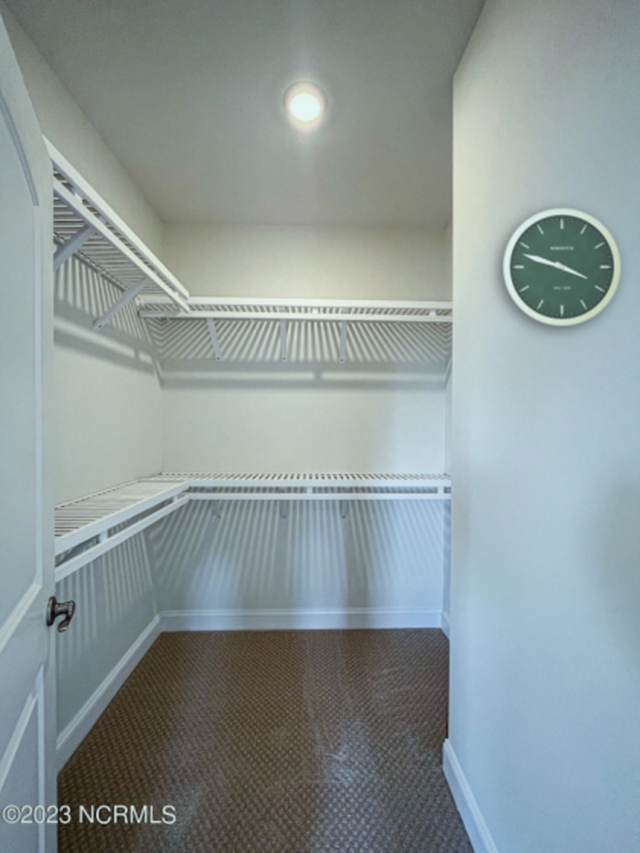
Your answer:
h=3 m=48
